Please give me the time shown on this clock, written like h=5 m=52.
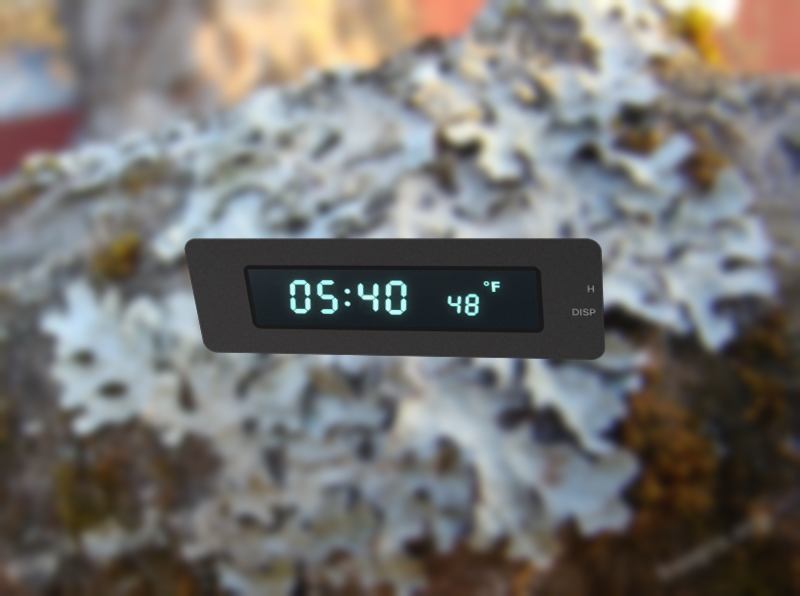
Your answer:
h=5 m=40
